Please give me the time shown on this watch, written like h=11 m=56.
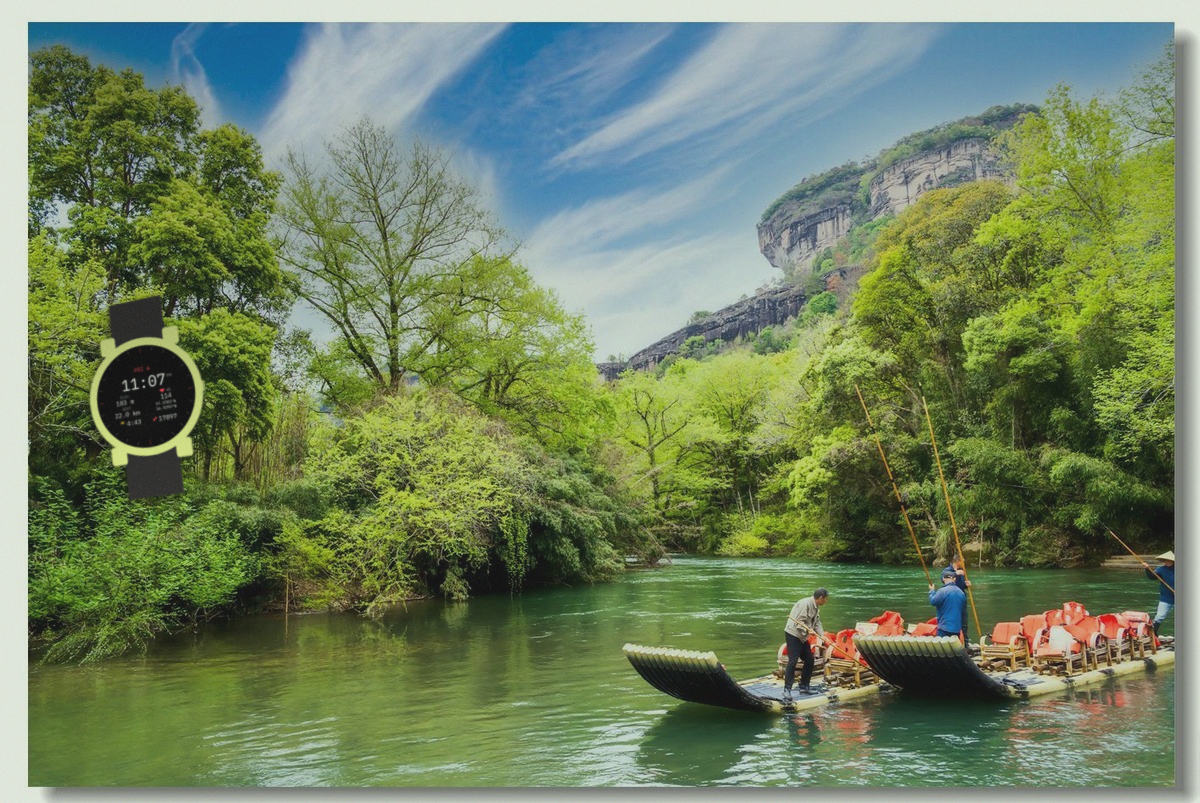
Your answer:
h=11 m=7
